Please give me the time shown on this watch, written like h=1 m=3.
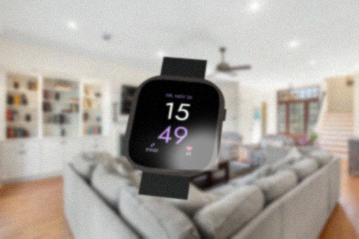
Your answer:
h=15 m=49
